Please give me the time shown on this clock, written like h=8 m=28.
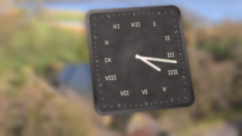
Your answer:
h=4 m=17
